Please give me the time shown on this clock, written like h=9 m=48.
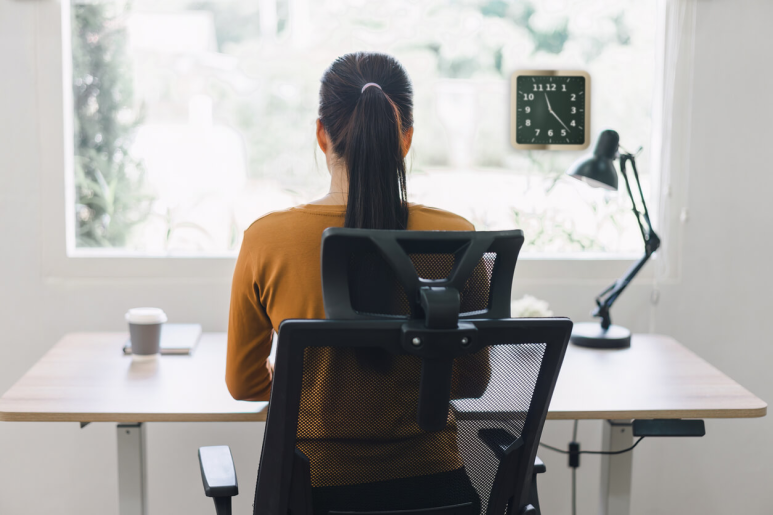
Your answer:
h=11 m=23
